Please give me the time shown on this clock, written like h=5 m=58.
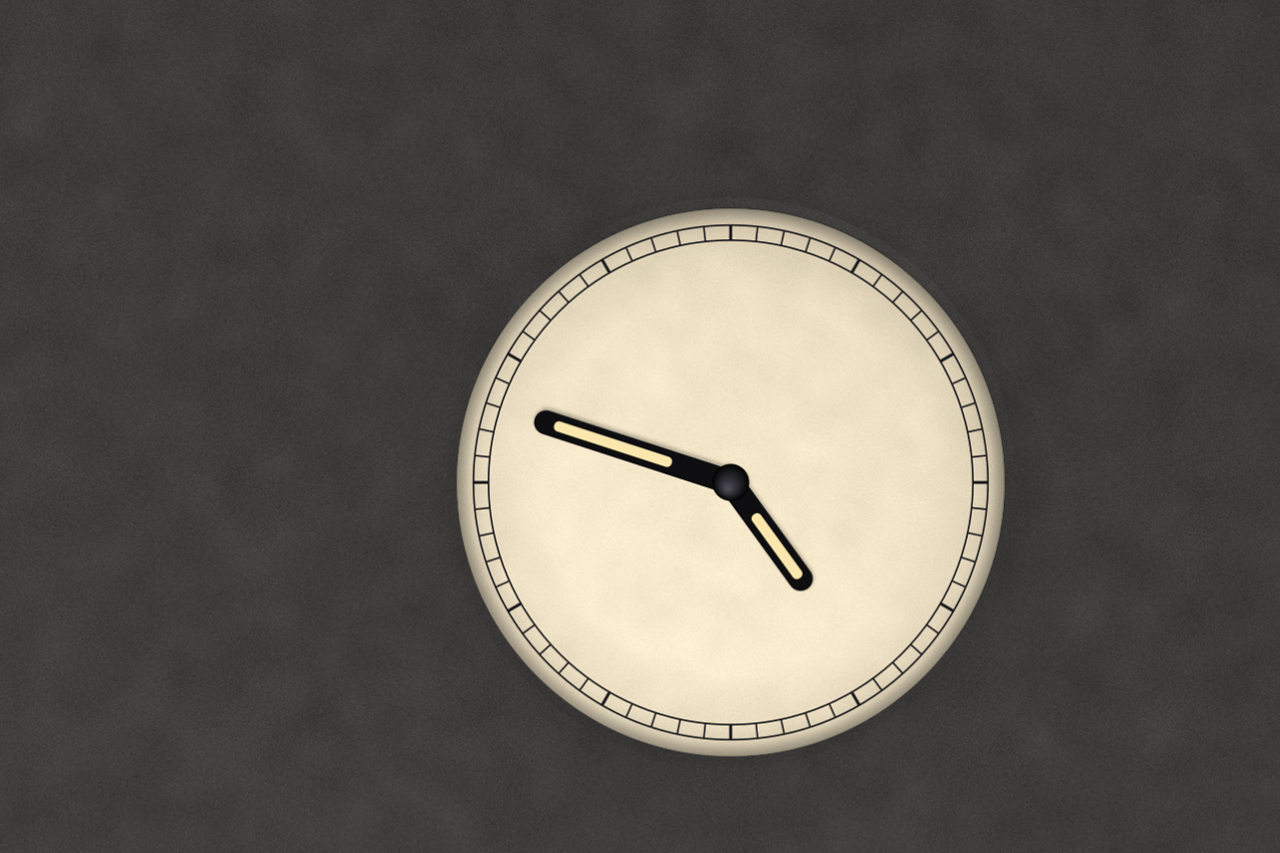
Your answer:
h=4 m=48
